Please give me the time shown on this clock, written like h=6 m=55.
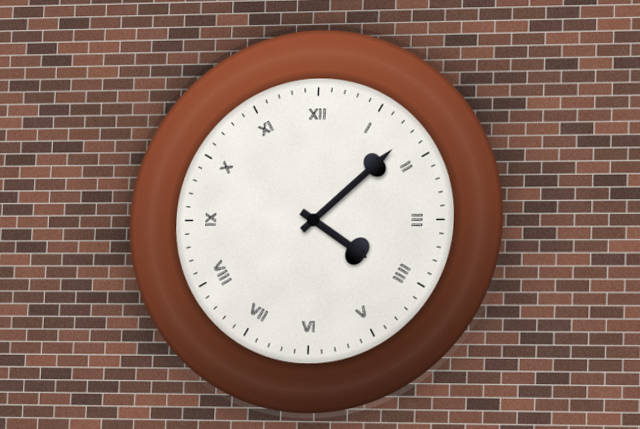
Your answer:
h=4 m=8
